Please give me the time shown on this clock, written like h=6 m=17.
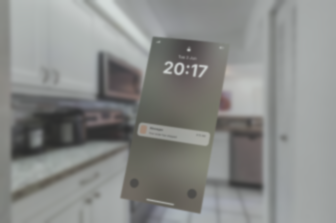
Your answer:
h=20 m=17
